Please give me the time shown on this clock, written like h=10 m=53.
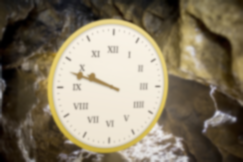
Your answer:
h=9 m=48
